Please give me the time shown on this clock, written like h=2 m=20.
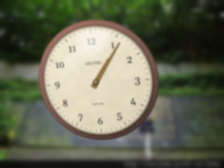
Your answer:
h=1 m=6
